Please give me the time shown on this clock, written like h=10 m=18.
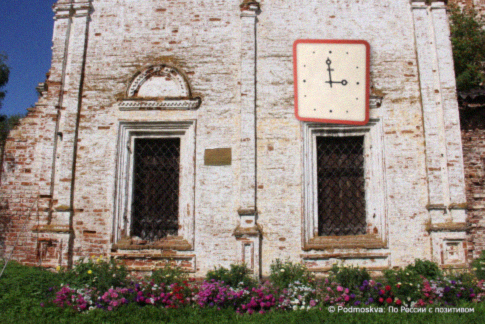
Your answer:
h=2 m=59
